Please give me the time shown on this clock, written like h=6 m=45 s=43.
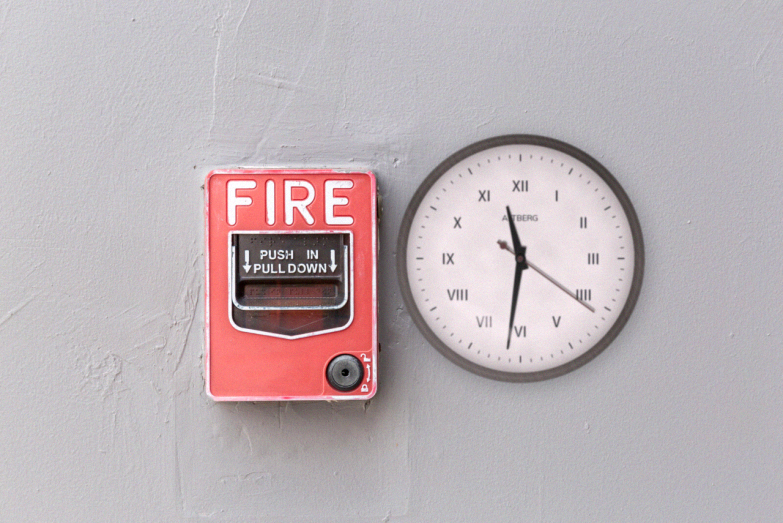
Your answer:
h=11 m=31 s=21
